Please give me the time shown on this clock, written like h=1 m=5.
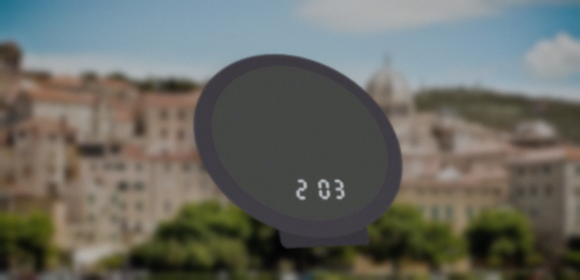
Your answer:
h=2 m=3
